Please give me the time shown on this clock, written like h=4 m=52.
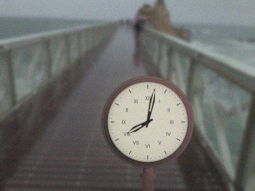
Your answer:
h=8 m=2
